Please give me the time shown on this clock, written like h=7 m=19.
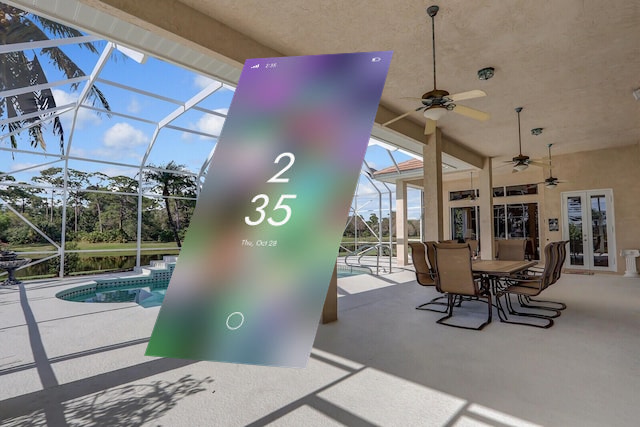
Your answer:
h=2 m=35
